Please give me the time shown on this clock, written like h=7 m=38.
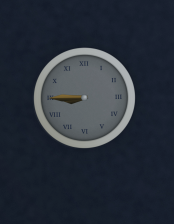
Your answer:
h=8 m=45
